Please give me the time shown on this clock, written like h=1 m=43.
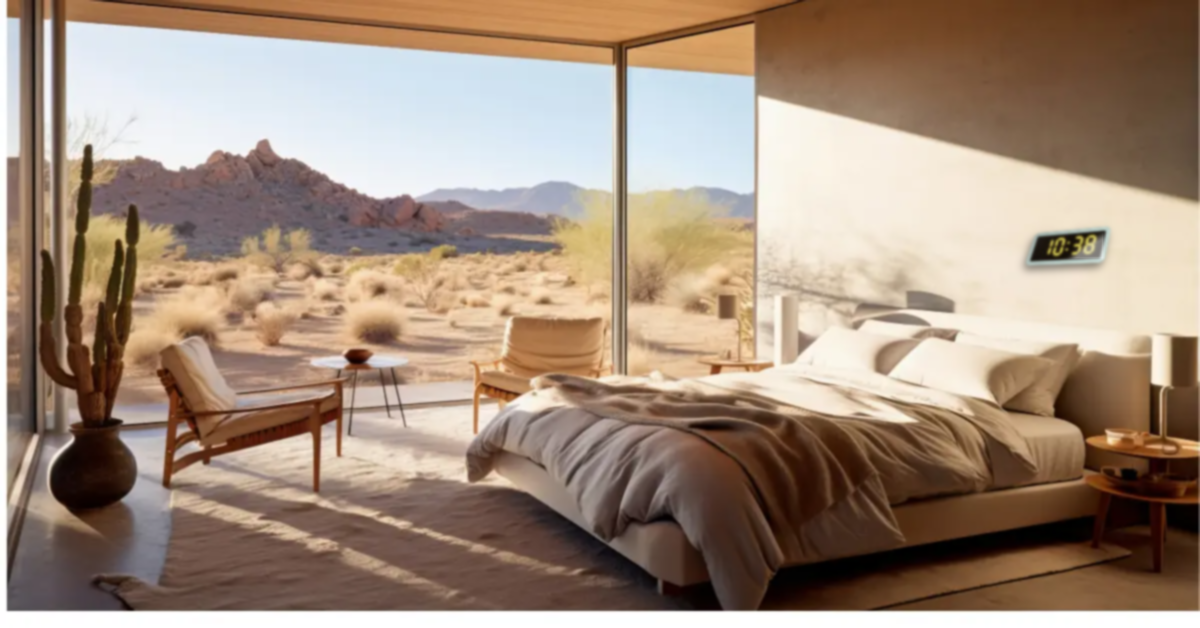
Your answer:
h=10 m=38
